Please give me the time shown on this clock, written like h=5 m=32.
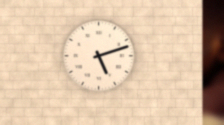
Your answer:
h=5 m=12
